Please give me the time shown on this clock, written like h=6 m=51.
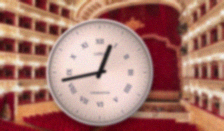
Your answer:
h=12 m=43
